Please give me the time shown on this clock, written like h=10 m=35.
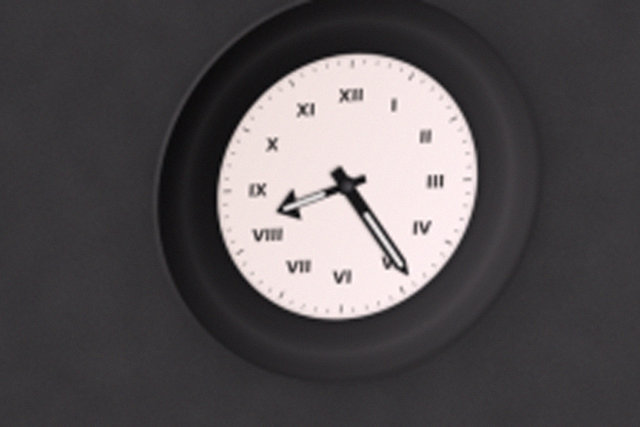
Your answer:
h=8 m=24
